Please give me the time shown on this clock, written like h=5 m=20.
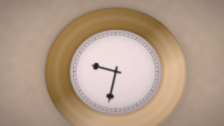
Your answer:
h=9 m=32
